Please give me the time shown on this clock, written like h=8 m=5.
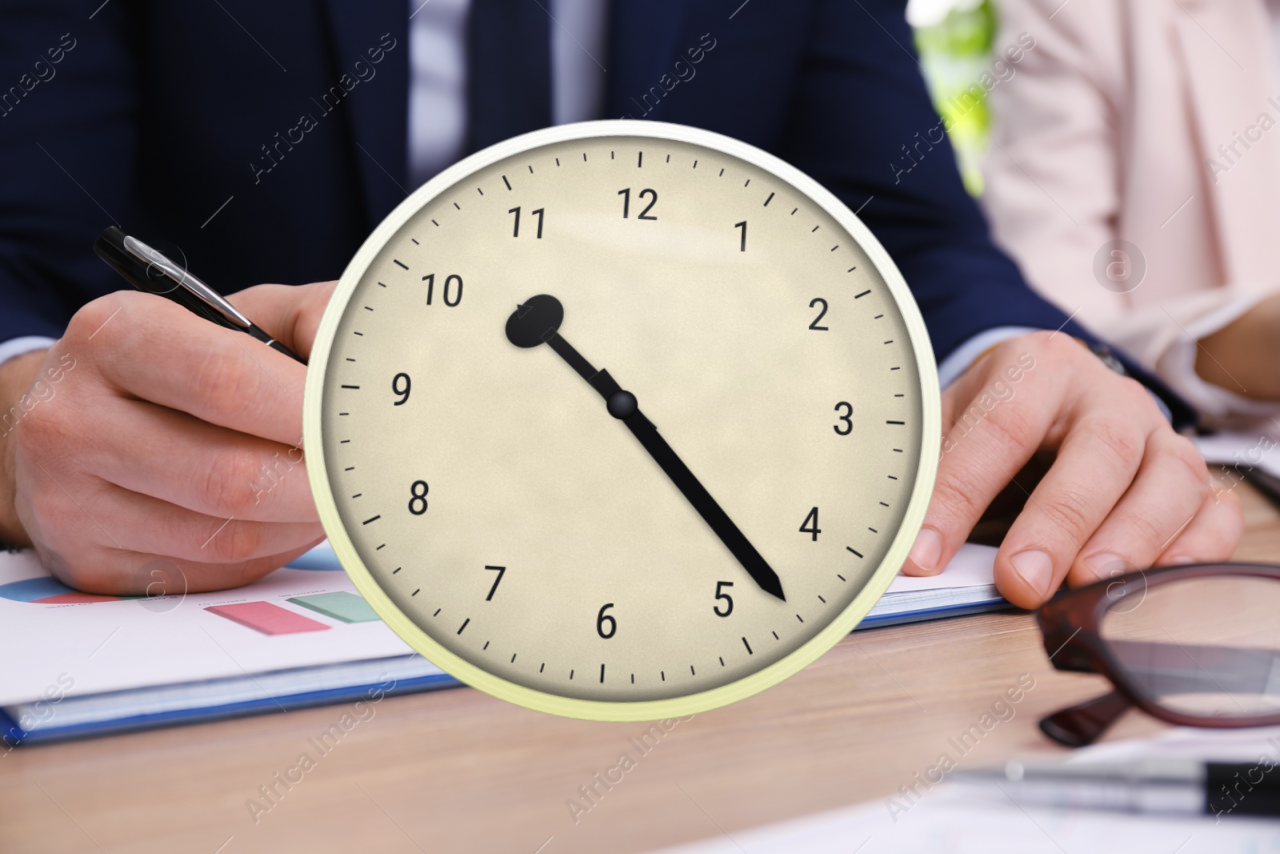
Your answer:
h=10 m=23
